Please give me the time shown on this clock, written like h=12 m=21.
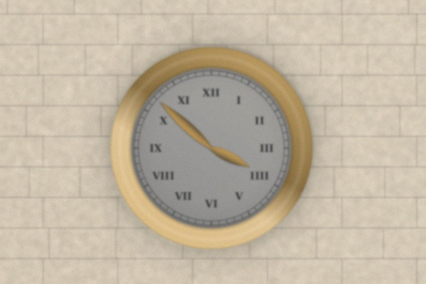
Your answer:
h=3 m=52
